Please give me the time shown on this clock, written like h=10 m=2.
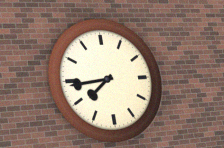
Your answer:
h=7 m=44
